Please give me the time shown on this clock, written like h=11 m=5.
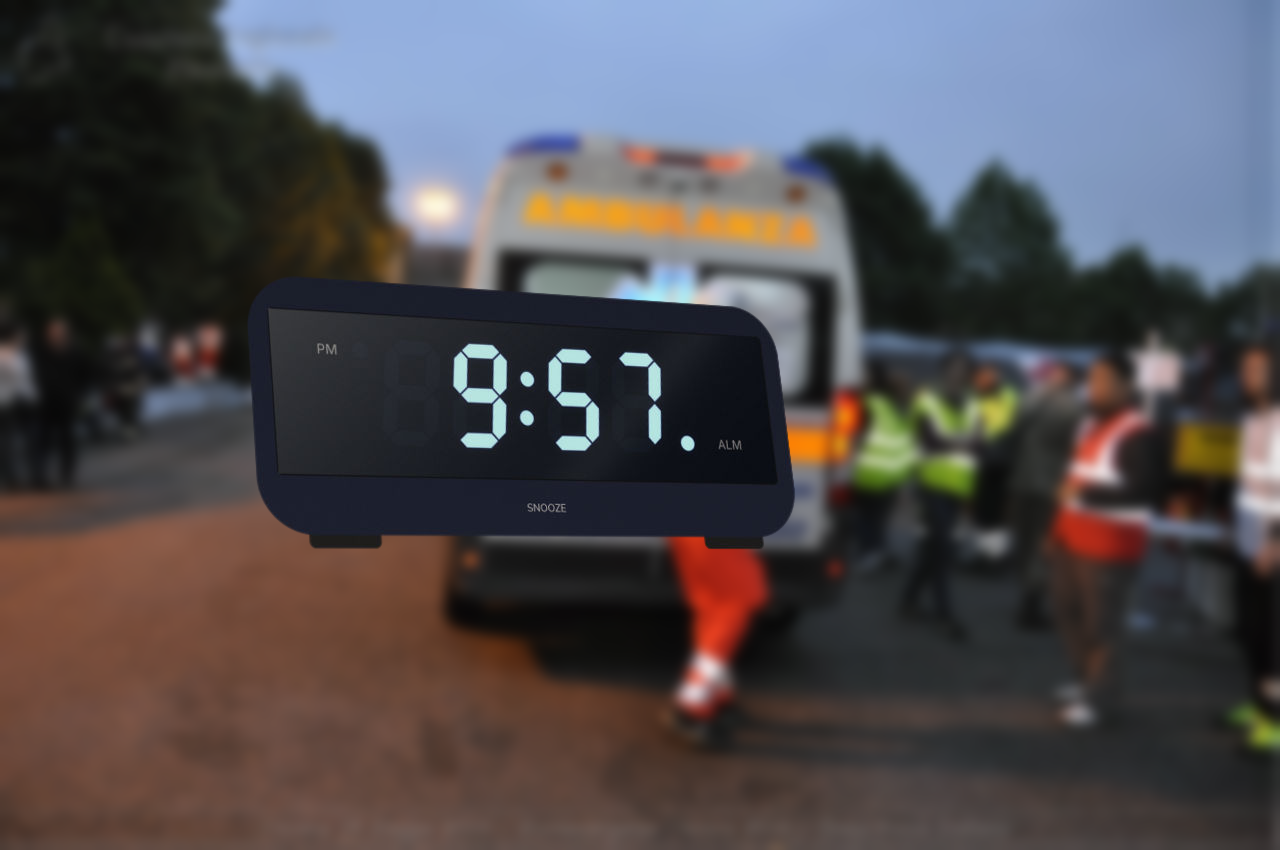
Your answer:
h=9 m=57
